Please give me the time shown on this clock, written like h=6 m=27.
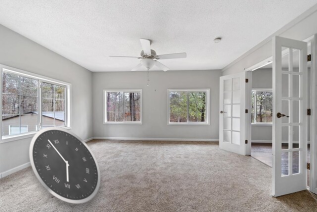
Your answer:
h=6 m=57
